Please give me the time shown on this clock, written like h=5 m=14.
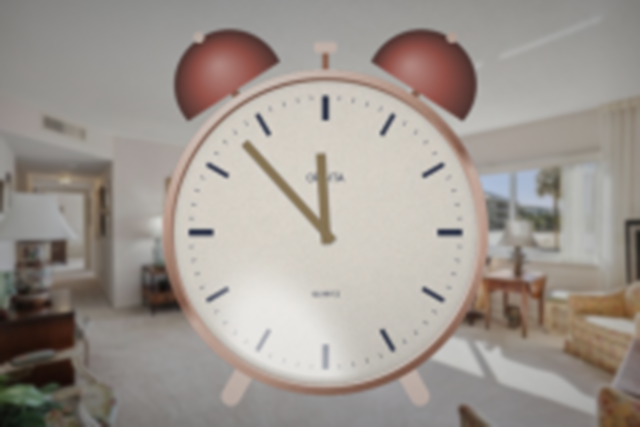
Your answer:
h=11 m=53
